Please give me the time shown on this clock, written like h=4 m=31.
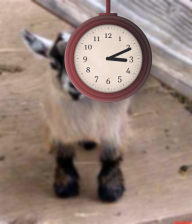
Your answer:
h=3 m=11
